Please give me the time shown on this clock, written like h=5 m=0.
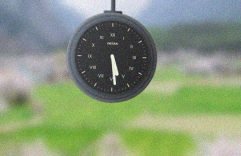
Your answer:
h=5 m=29
